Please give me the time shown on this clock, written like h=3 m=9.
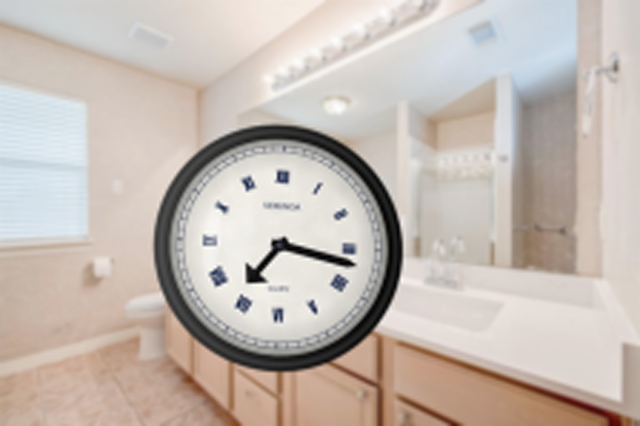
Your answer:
h=7 m=17
